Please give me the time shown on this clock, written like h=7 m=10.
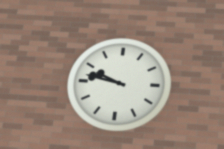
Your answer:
h=9 m=47
